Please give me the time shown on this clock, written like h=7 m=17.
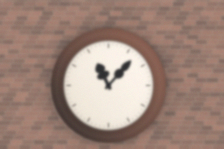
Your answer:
h=11 m=7
